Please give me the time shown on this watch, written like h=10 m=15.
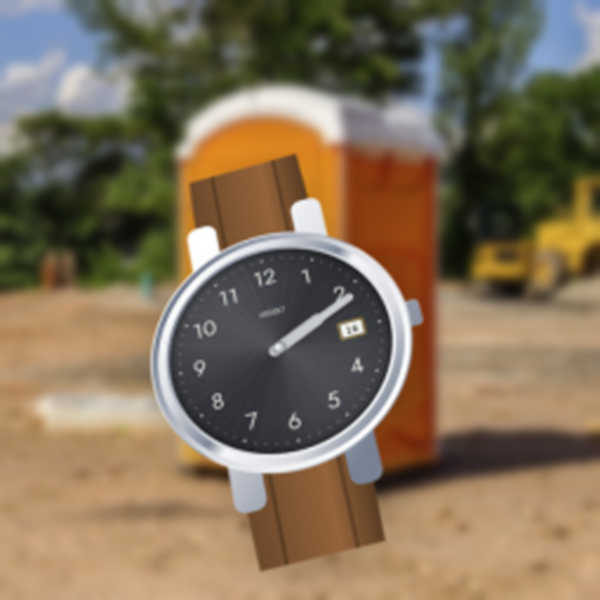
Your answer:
h=2 m=11
